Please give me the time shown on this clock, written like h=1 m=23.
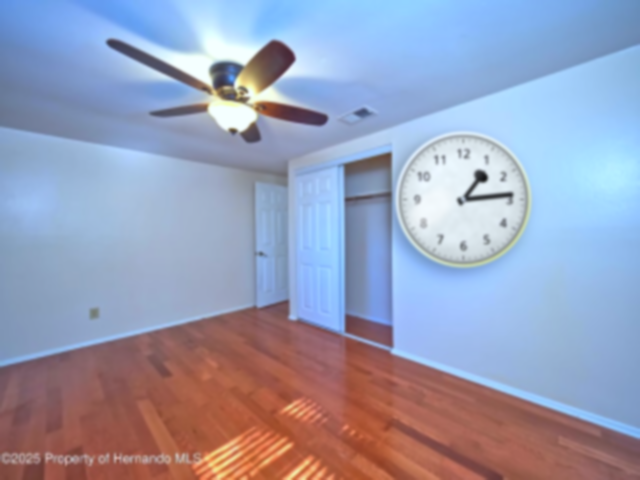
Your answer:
h=1 m=14
